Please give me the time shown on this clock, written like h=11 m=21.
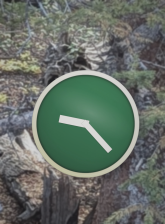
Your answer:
h=9 m=23
